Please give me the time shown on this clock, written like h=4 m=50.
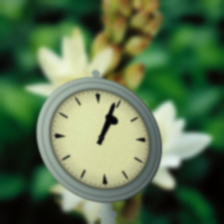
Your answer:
h=1 m=4
